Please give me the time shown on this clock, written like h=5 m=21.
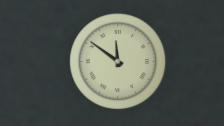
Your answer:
h=11 m=51
